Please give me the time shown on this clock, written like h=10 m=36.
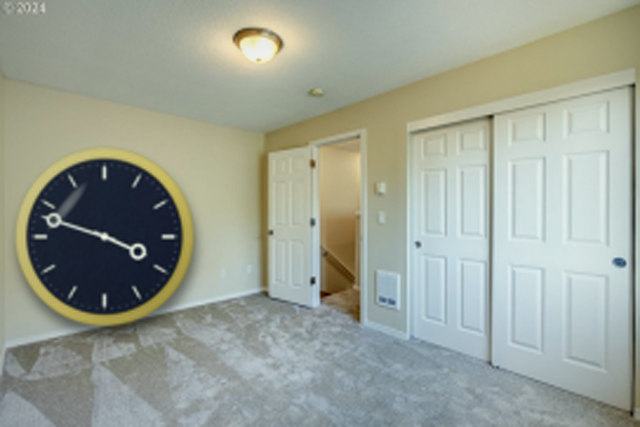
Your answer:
h=3 m=48
